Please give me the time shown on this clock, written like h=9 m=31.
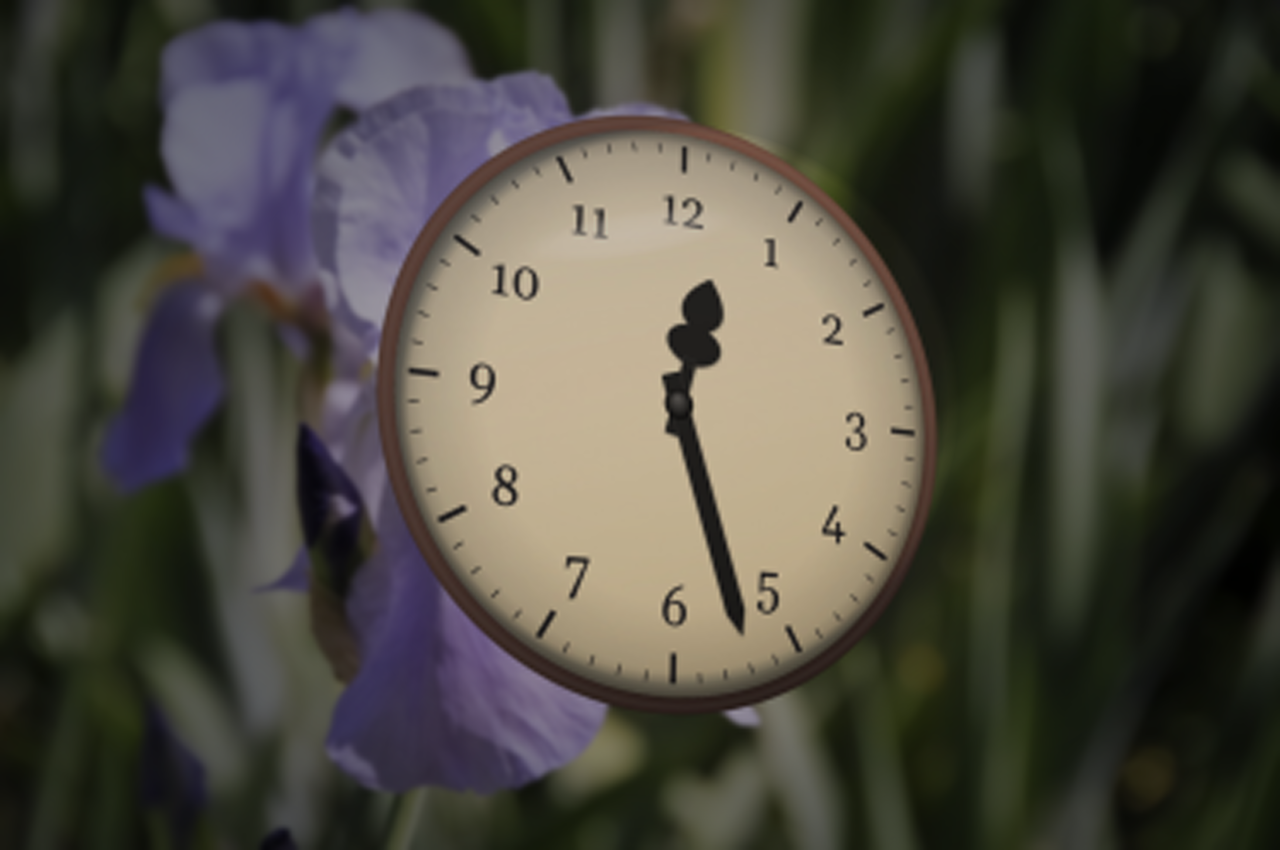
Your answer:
h=12 m=27
